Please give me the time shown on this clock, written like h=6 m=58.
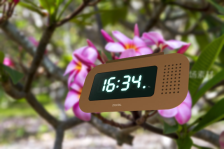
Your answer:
h=16 m=34
